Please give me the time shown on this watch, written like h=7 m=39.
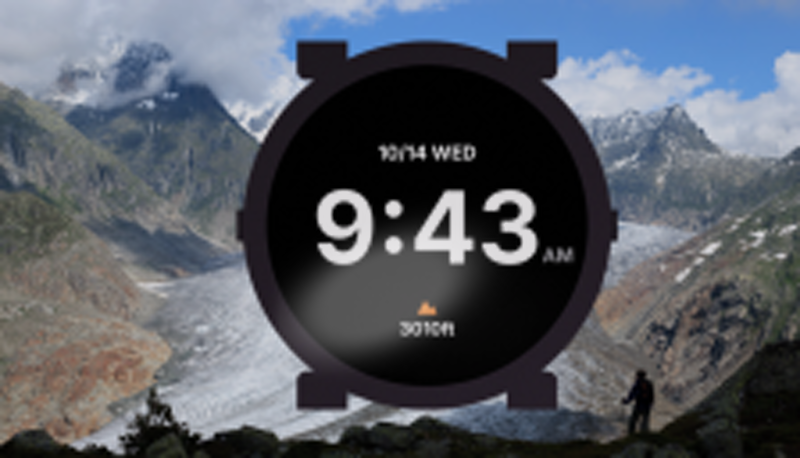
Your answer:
h=9 m=43
